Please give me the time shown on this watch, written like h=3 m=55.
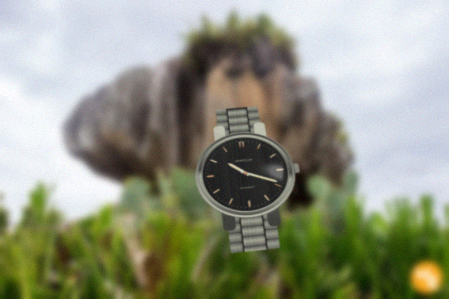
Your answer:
h=10 m=19
